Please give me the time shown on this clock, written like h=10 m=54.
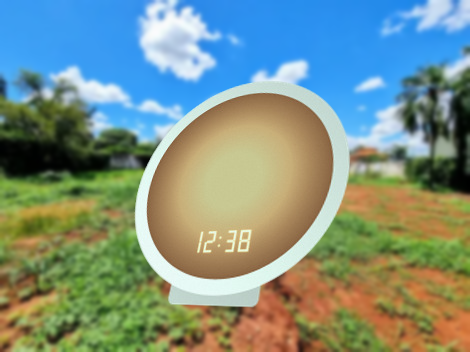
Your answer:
h=12 m=38
